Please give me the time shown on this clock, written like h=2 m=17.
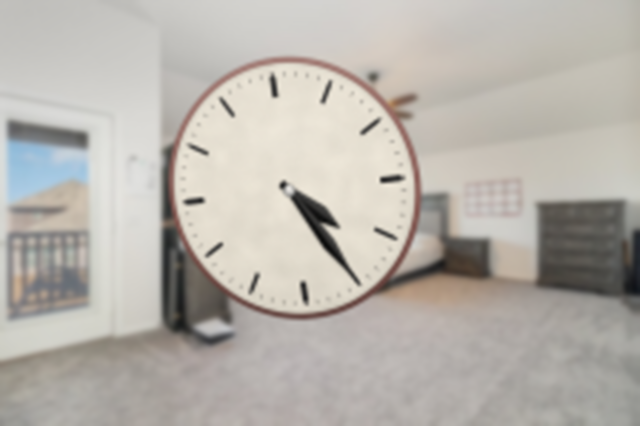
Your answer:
h=4 m=25
